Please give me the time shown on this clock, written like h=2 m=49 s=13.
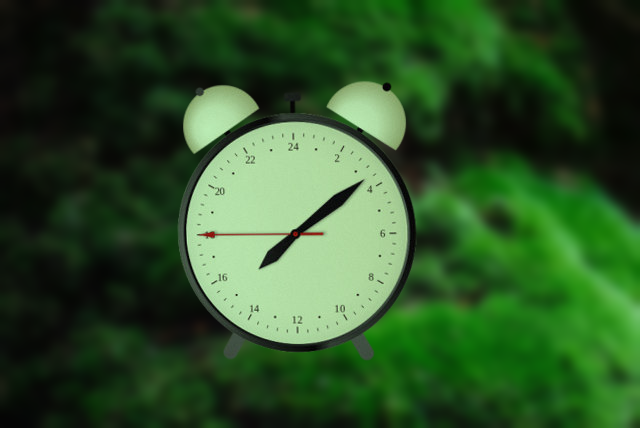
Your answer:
h=15 m=8 s=45
